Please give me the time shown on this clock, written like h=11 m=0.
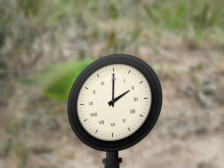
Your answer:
h=2 m=0
